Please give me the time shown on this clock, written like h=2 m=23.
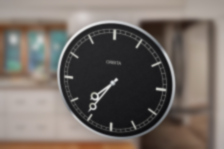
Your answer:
h=7 m=36
